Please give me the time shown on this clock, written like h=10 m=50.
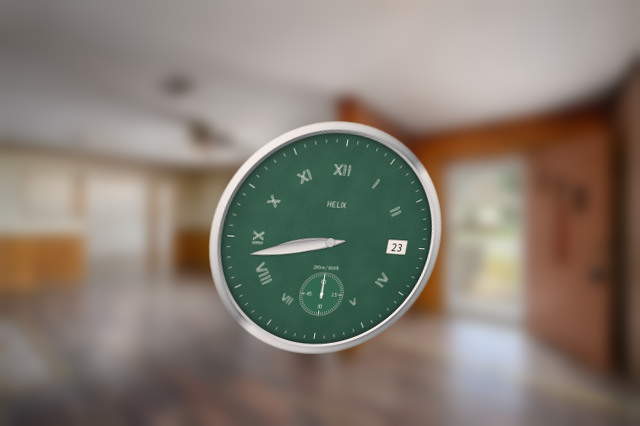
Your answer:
h=8 m=43
